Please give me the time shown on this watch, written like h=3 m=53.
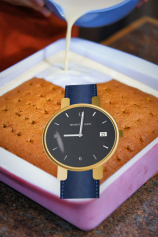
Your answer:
h=9 m=1
